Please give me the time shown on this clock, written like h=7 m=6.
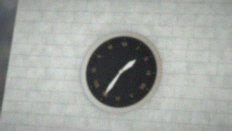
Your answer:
h=1 m=35
